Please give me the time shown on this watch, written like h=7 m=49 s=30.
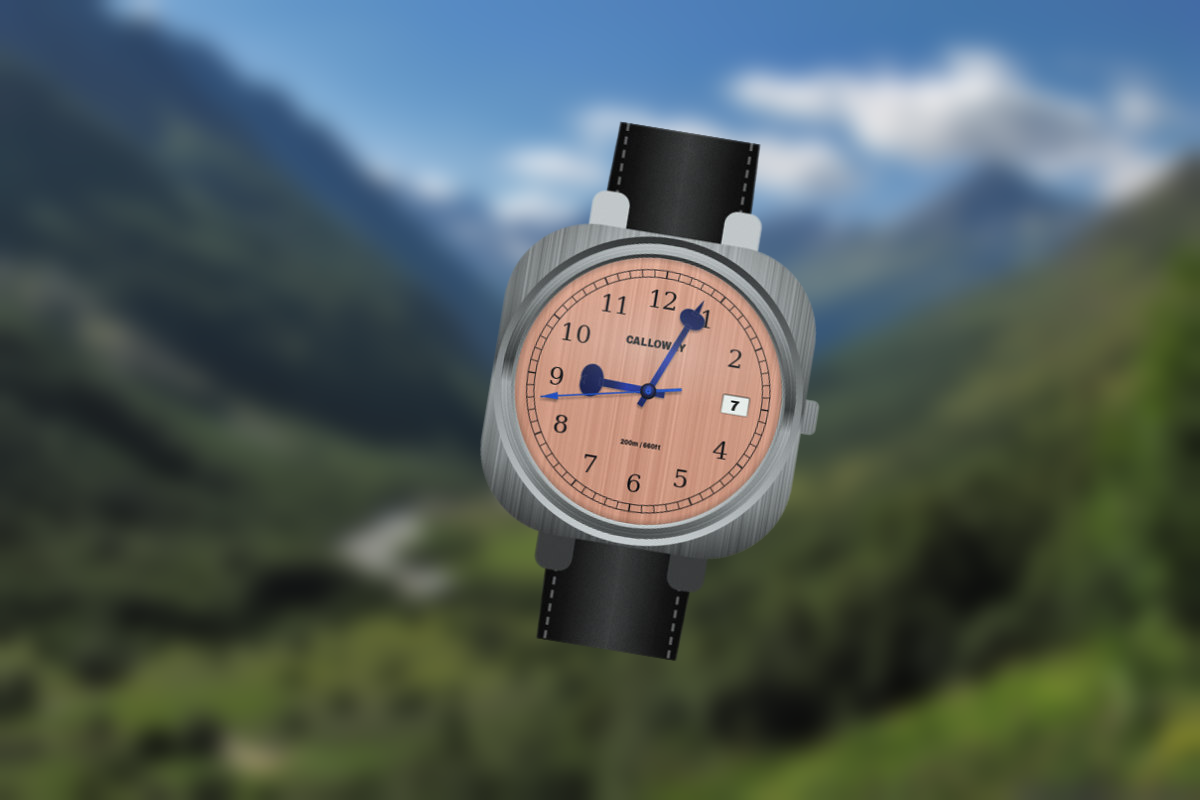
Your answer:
h=9 m=3 s=43
